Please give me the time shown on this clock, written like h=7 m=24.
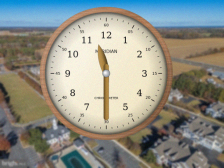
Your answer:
h=11 m=30
